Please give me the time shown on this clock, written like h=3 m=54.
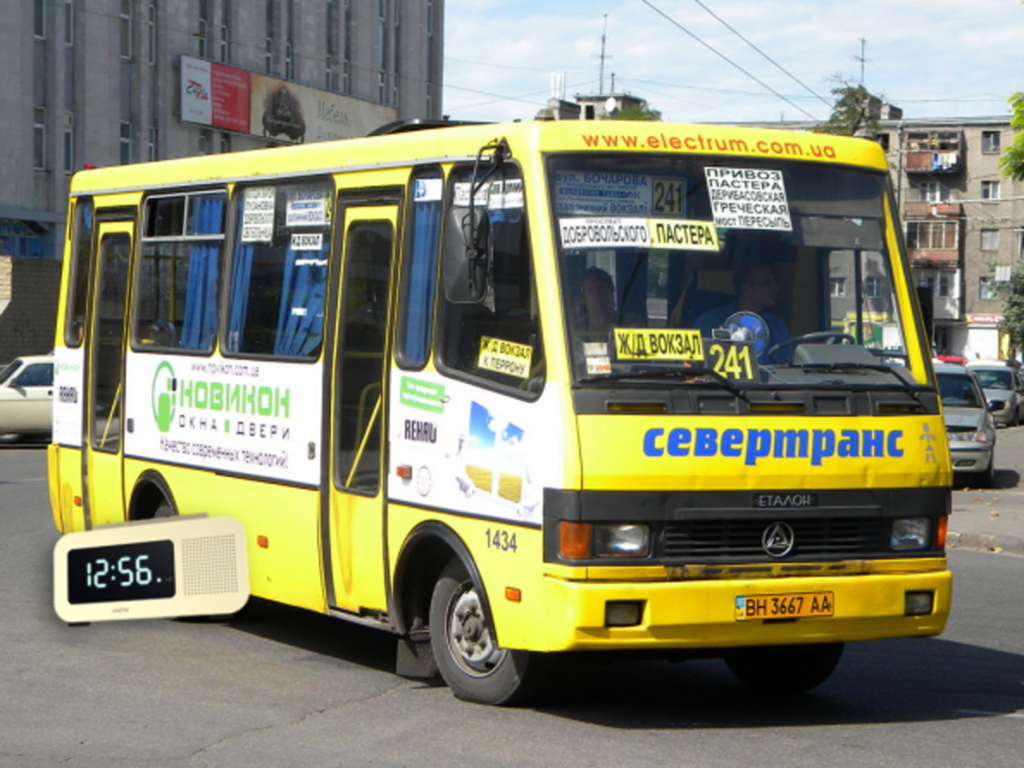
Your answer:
h=12 m=56
